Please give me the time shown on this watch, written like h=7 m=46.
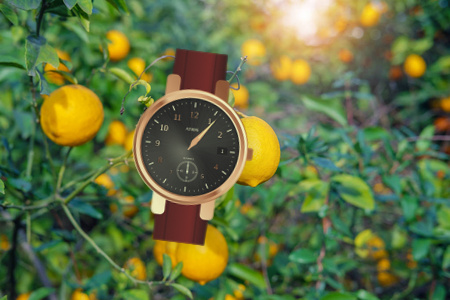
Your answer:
h=1 m=6
